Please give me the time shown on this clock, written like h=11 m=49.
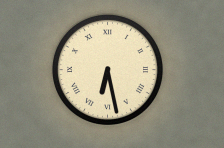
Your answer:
h=6 m=28
